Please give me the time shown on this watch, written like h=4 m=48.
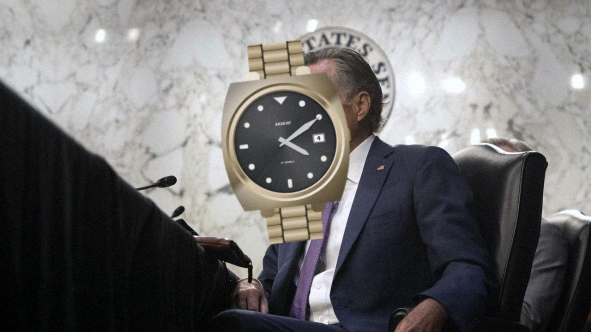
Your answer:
h=4 m=10
